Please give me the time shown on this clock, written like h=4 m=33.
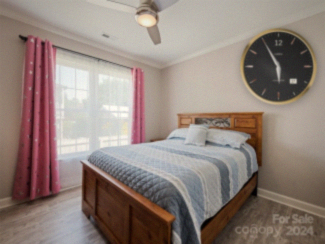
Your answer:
h=5 m=55
